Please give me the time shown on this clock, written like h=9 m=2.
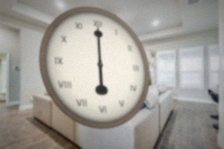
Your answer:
h=6 m=0
